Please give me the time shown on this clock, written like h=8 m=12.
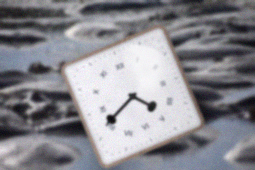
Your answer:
h=4 m=41
